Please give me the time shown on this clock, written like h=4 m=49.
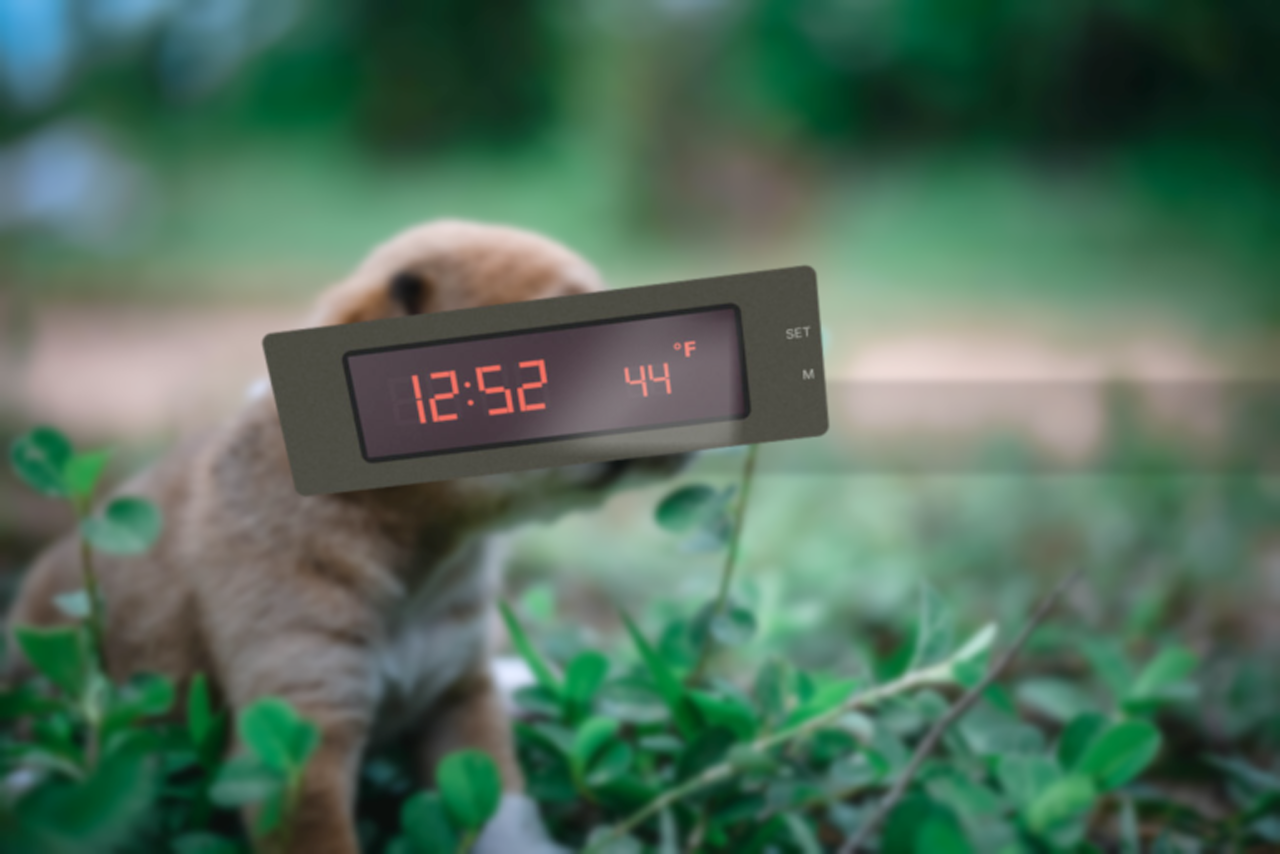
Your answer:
h=12 m=52
